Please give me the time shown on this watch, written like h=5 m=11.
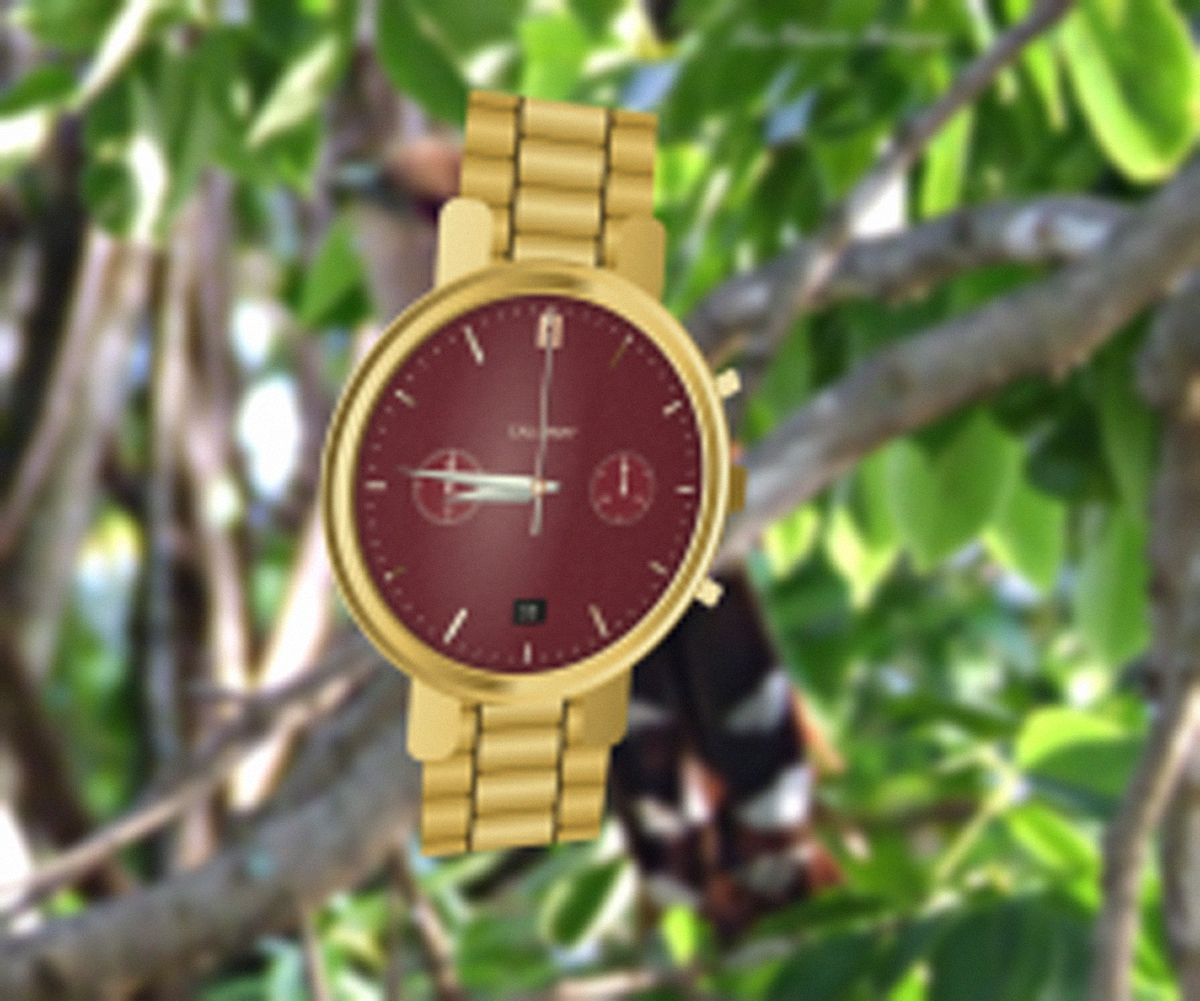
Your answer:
h=8 m=46
